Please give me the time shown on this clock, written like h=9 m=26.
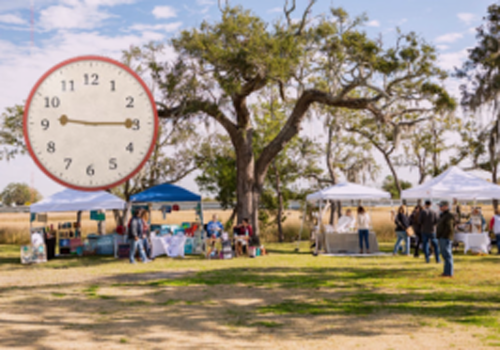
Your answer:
h=9 m=15
